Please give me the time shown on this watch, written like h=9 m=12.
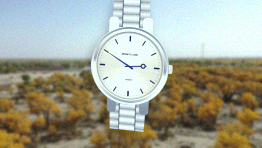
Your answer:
h=2 m=50
